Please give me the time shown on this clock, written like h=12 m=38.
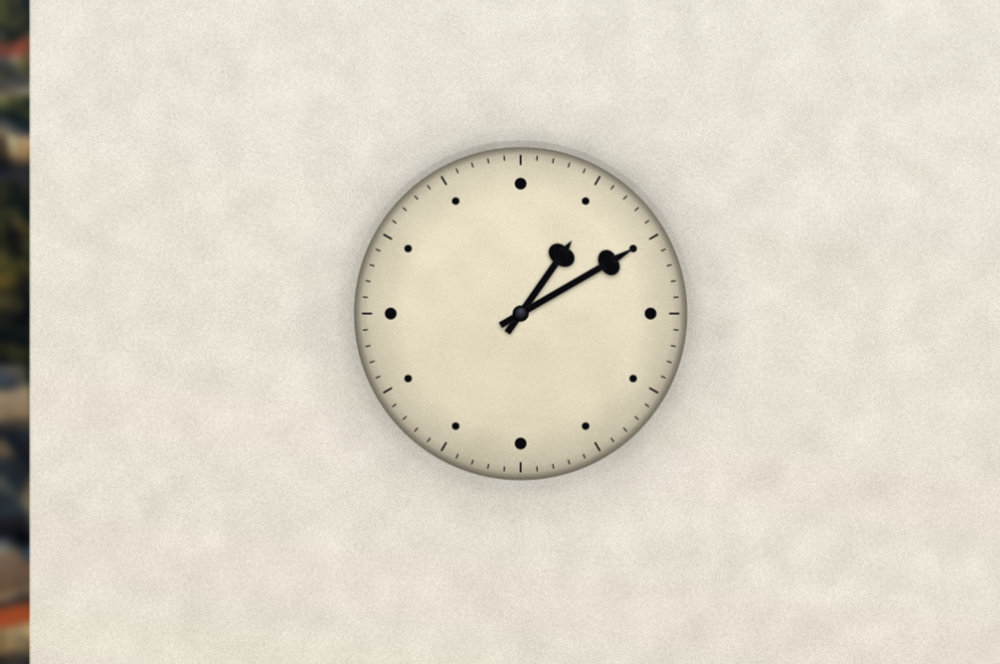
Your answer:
h=1 m=10
